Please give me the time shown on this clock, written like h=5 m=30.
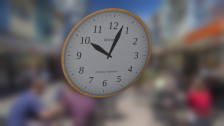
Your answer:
h=10 m=3
